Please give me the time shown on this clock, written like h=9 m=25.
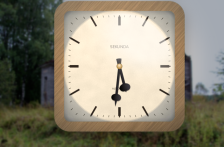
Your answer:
h=5 m=31
